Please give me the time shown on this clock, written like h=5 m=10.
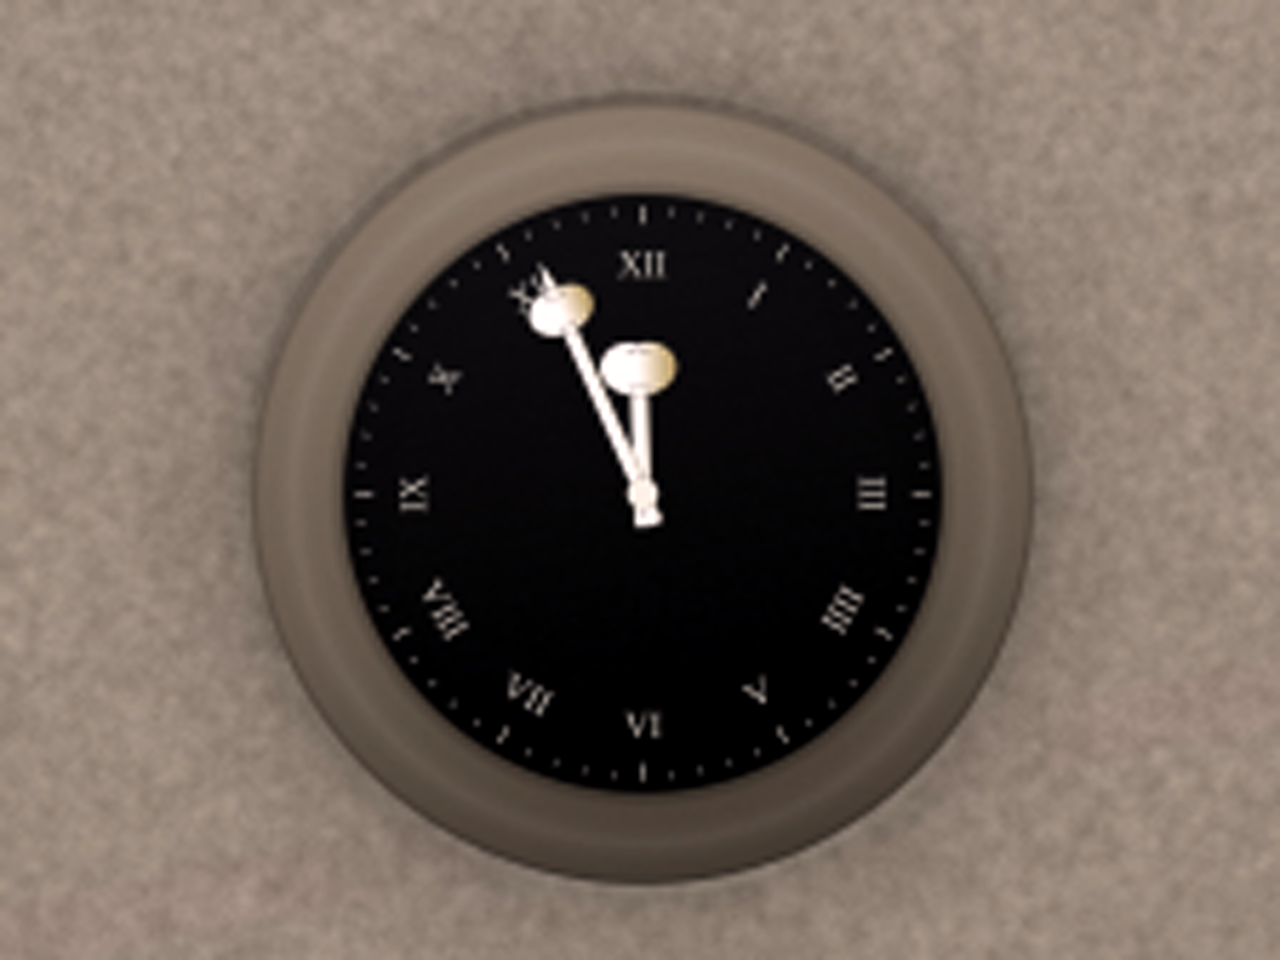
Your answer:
h=11 m=56
